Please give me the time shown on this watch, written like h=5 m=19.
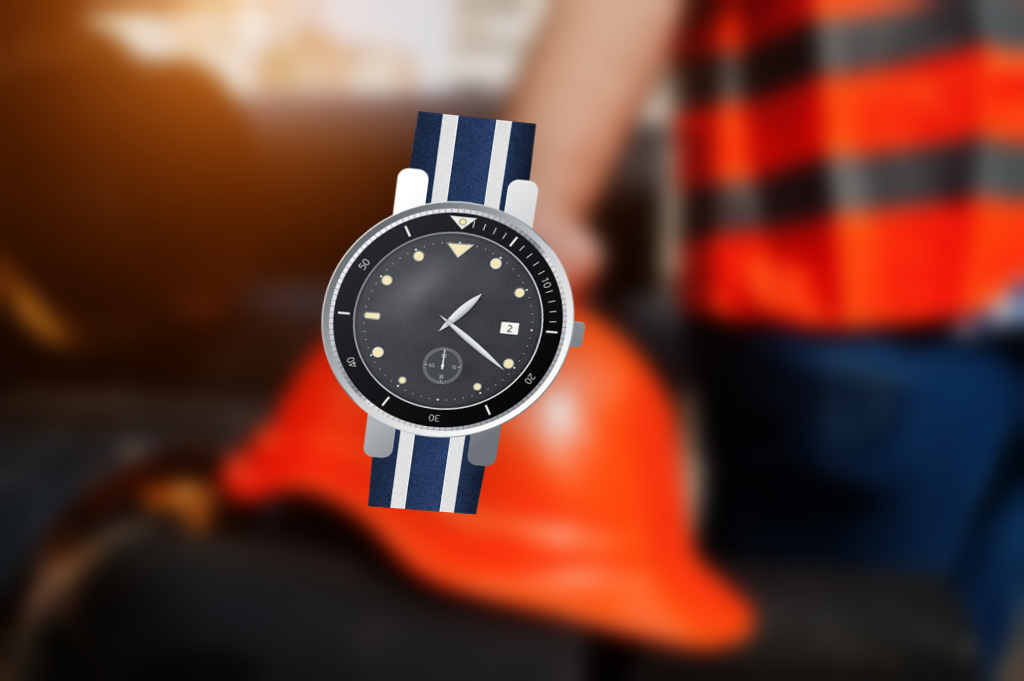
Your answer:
h=1 m=21
